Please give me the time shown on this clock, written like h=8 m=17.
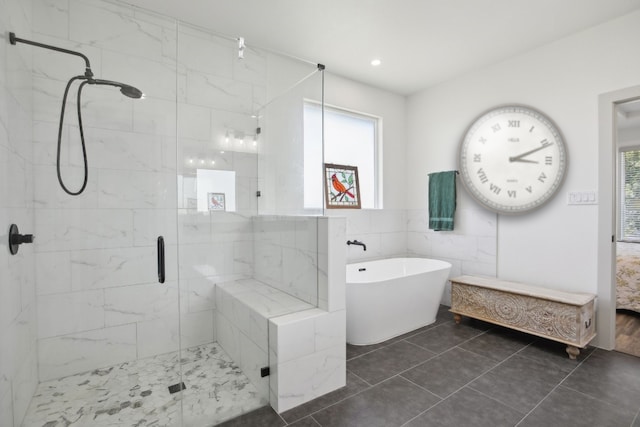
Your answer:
h=3 m=11
